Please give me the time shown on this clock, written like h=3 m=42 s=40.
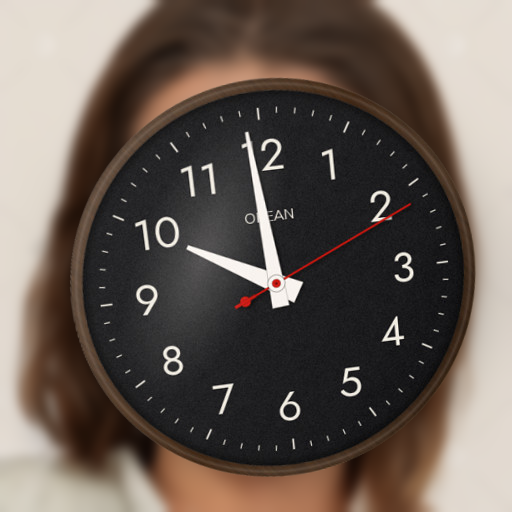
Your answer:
h=9 m=59 s=11
